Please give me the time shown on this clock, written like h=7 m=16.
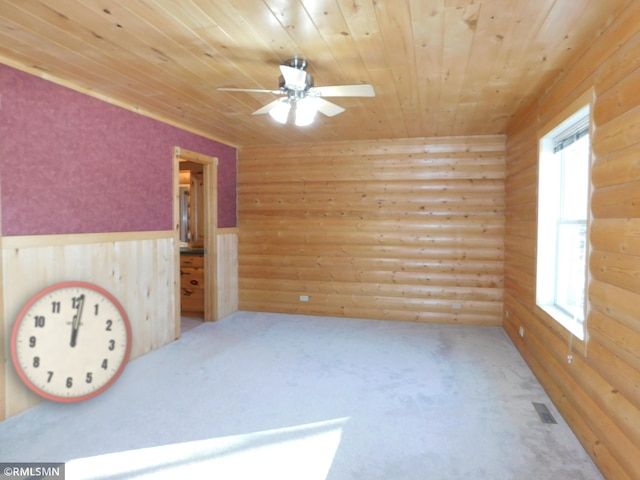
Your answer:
h=12 m=1
